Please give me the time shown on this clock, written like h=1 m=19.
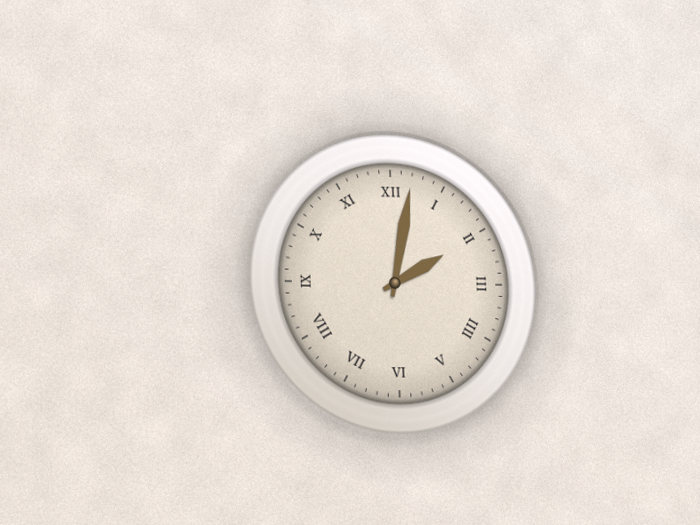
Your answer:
h=2 m=2
